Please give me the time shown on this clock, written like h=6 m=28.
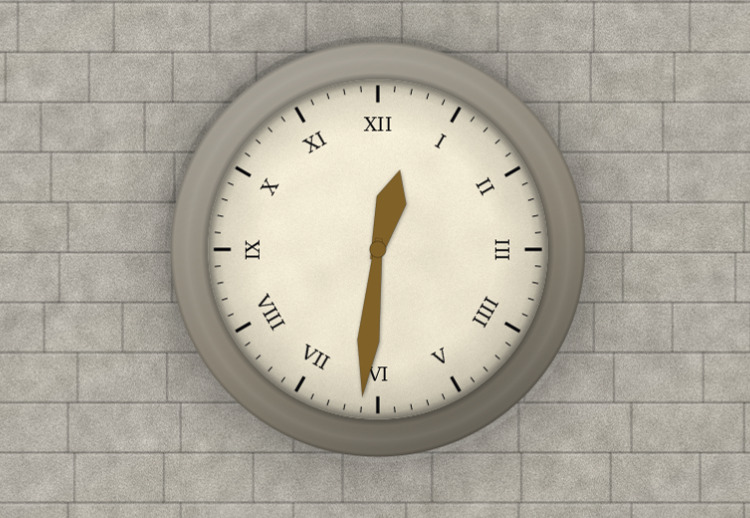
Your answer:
h=12 m=31
